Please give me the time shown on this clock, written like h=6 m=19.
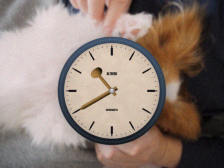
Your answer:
h=10 m=40
